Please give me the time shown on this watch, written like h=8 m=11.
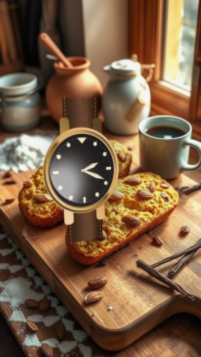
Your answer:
h=2 m=19
